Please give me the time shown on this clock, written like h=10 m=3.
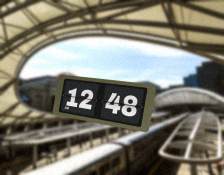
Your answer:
h=12 m=48
